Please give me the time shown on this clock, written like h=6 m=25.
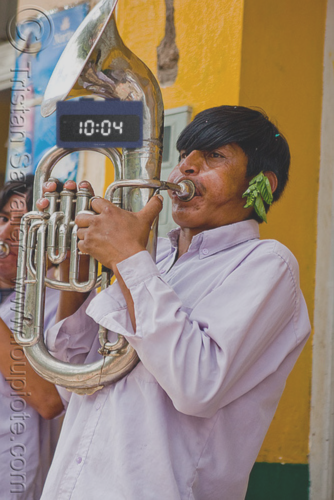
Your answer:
h=10 m=4
